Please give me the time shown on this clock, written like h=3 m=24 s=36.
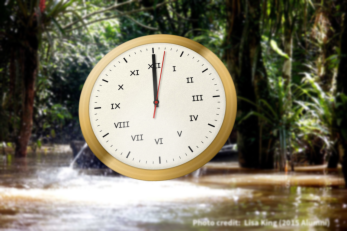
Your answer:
h=12 m=0 s=2
